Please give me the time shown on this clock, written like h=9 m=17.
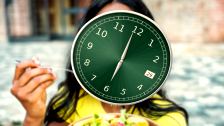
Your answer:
h=5 m=59
